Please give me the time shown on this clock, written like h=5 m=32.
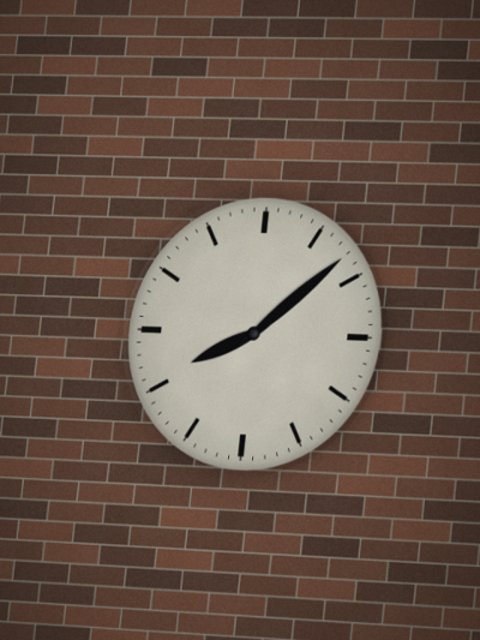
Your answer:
h=8 m=8
